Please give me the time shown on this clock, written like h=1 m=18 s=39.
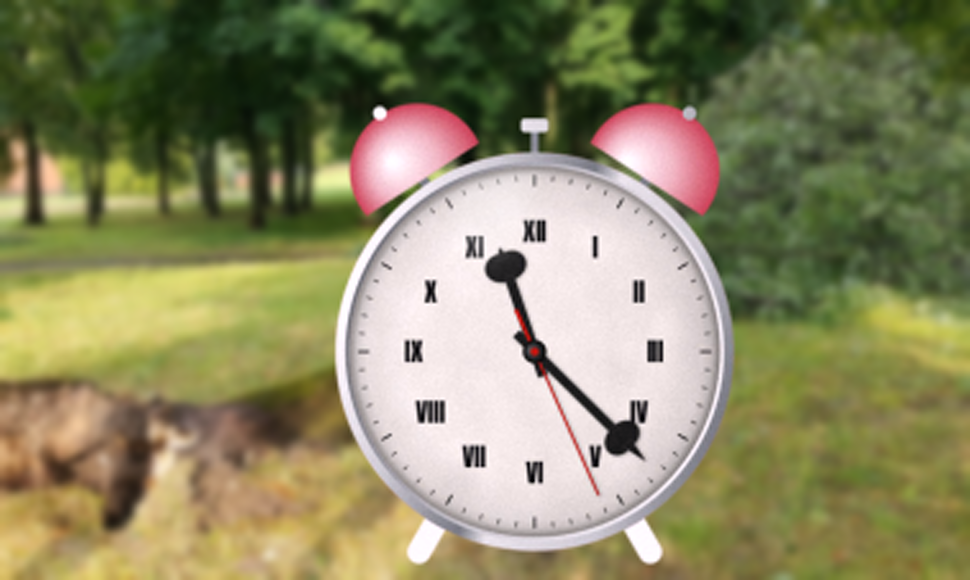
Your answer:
h=11 m=22 s=26
